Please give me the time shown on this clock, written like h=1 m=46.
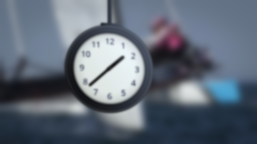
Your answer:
h=1 m=38
